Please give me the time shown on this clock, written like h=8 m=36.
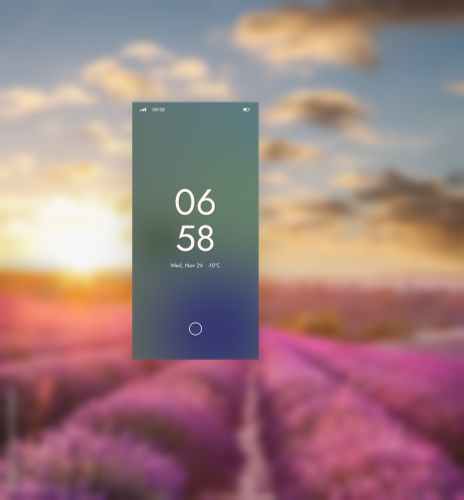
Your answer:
h=6 m=58
